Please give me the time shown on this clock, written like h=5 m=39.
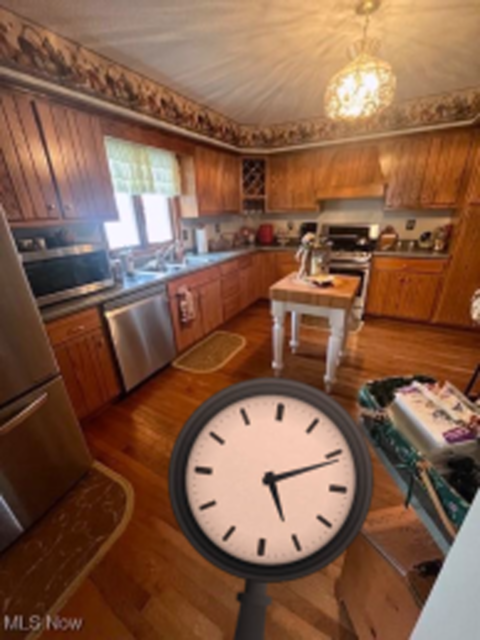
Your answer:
h=5 m=11
